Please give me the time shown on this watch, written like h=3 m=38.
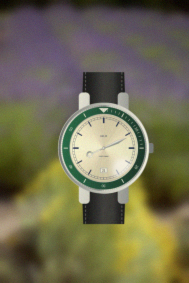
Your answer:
h=8 m=11
